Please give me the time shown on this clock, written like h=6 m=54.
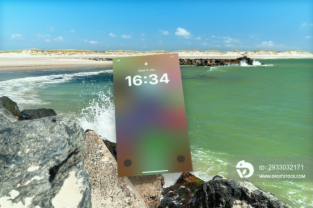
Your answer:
h=16 m=34
